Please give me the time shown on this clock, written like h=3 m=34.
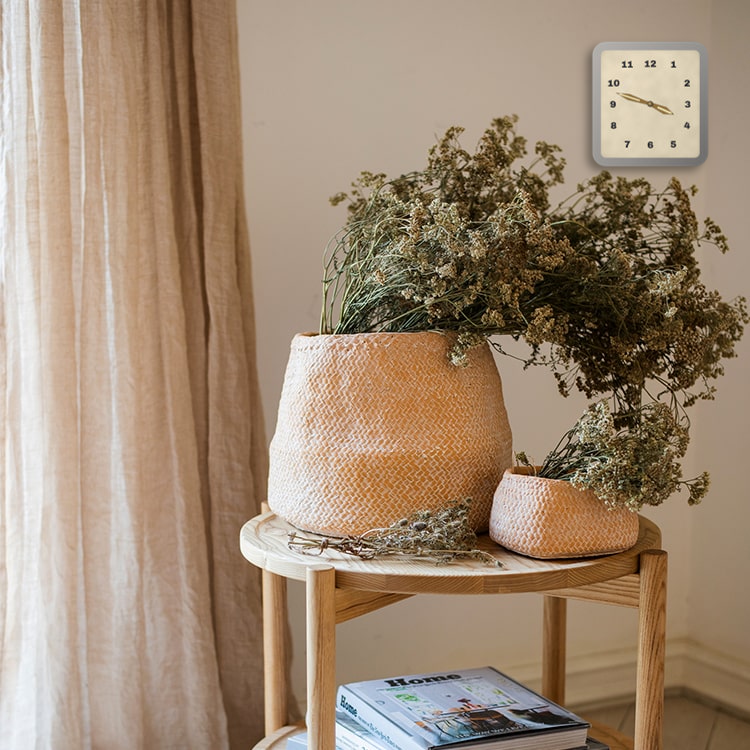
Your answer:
h=3 m=48
